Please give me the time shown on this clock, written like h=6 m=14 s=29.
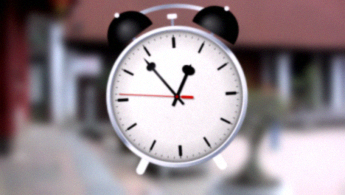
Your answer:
h=12 m=53 s=46
